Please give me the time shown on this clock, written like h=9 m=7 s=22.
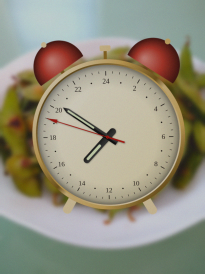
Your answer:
h=14 m=50 s=48
